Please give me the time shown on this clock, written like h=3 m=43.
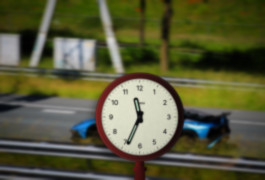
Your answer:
h=11 m=34
